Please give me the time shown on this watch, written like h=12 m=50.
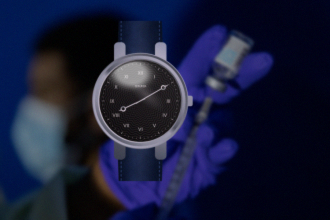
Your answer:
h=8 m=10
